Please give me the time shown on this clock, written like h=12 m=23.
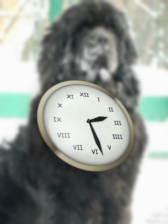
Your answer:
h=2 m=28
